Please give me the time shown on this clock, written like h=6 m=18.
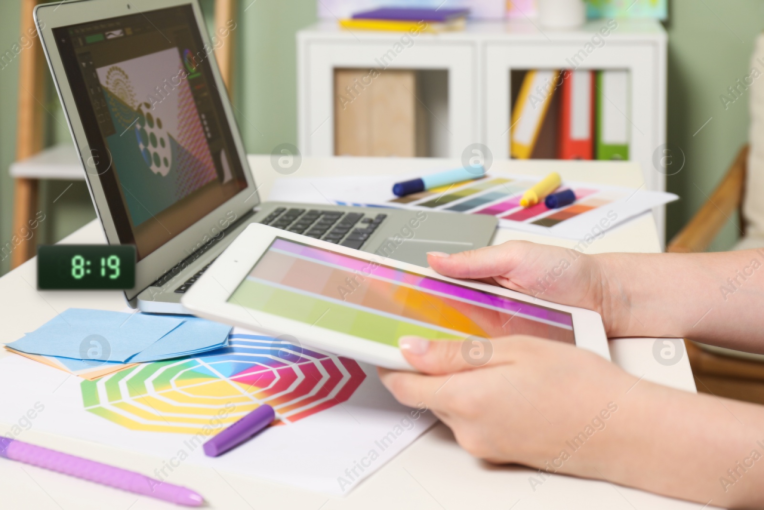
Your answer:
h=8 m=19
